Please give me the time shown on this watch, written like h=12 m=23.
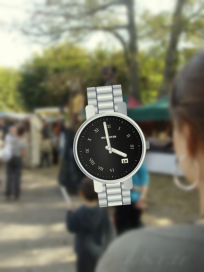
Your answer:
h=3 m=59
